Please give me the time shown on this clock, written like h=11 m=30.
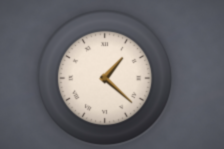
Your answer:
h=1 m=22
